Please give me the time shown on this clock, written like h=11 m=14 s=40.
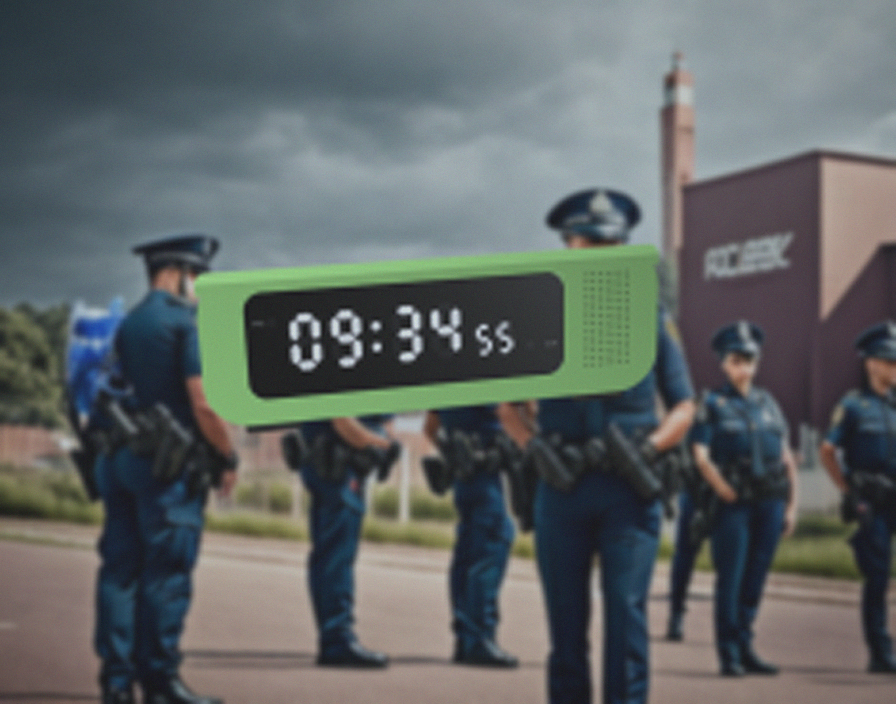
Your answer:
h=9 m=34 s=55
